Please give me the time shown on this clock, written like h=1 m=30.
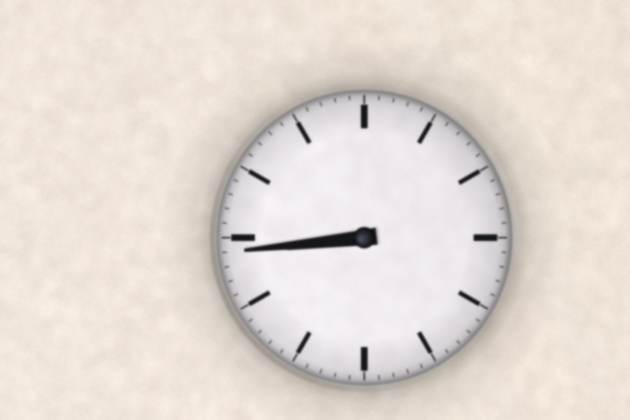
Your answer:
h=8 m=44
